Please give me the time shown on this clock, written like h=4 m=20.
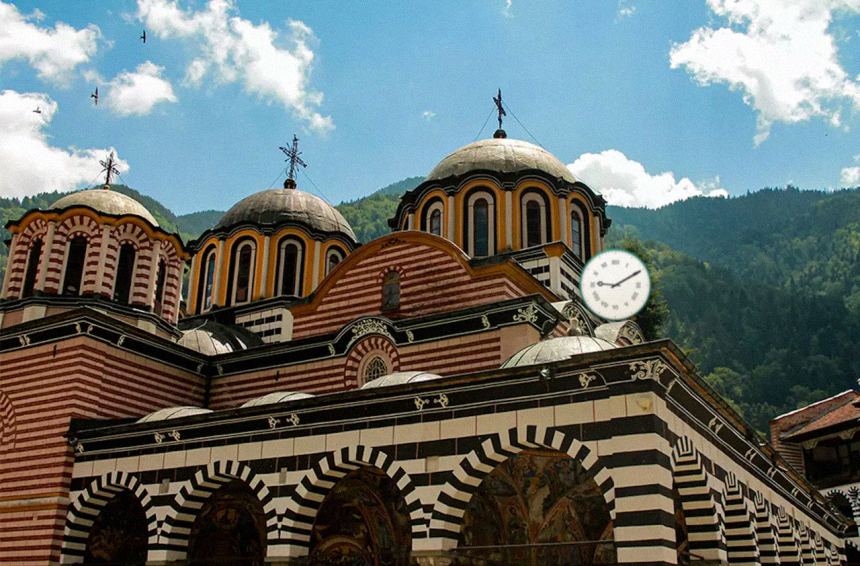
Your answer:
h=9 m=10
